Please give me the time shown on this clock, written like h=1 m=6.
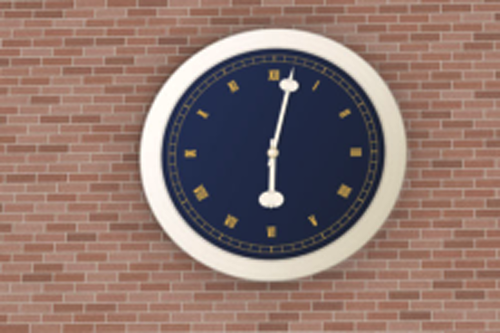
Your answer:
h=6 m=2
